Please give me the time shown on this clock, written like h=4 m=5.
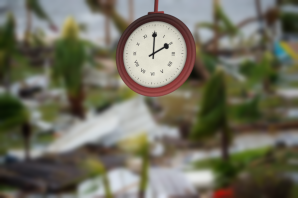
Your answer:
h=2 m=0
